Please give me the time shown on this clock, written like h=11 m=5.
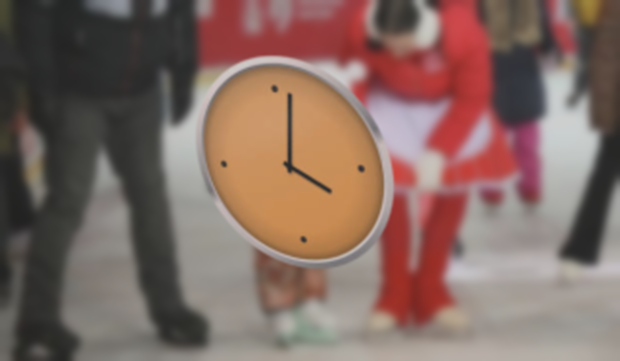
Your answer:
h=4 m=2
